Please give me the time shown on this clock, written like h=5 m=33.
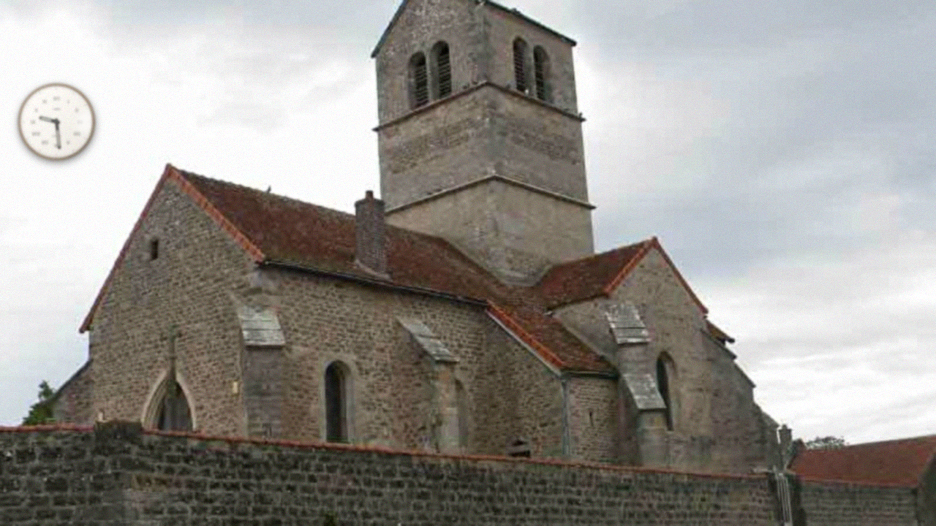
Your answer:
h=9 m=29
